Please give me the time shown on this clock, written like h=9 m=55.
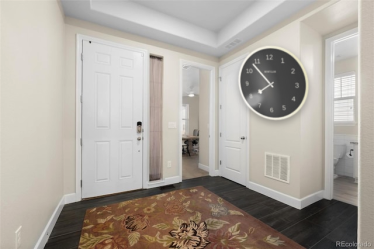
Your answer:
h=7 m=53
